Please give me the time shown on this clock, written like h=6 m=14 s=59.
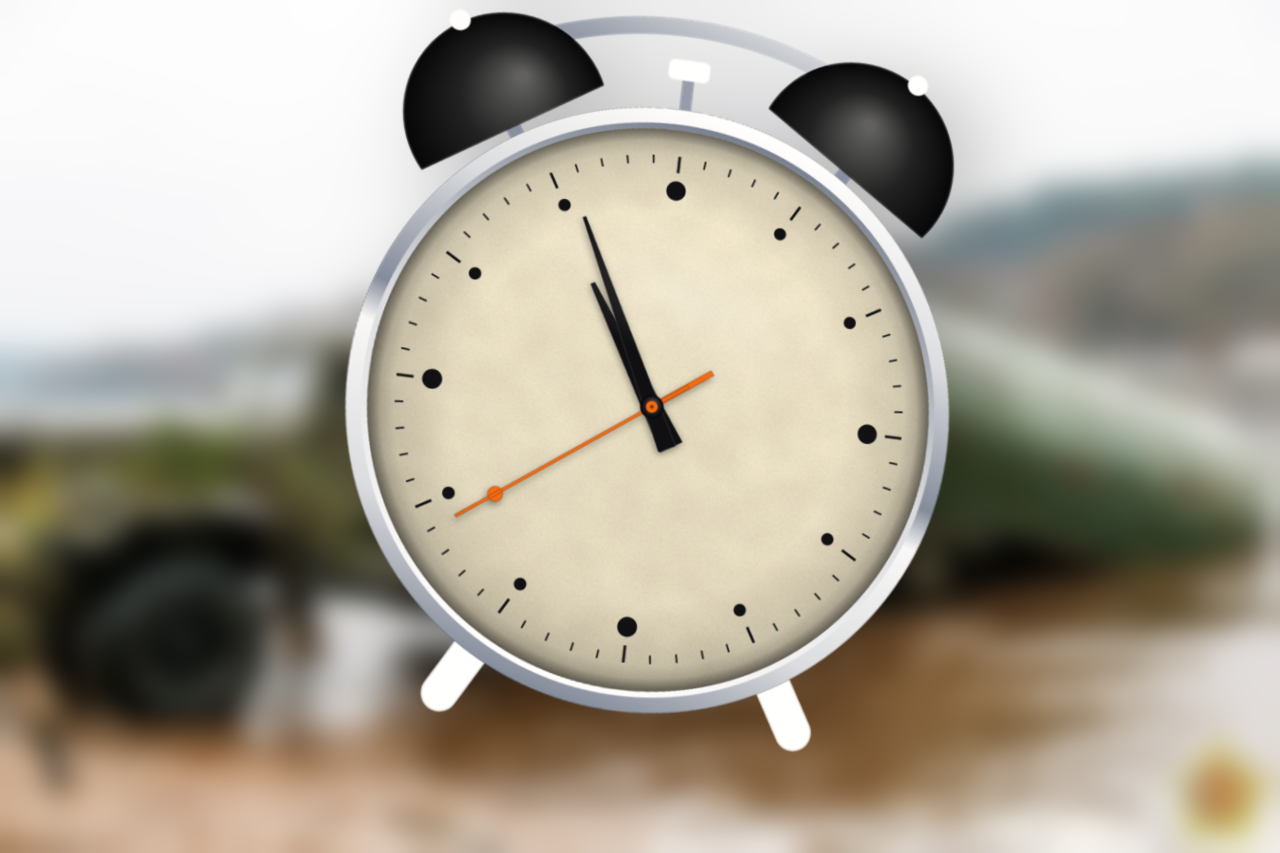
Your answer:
h=10 m=55 s=39
